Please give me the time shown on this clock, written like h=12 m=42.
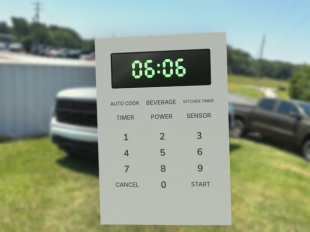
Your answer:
h=6 m=6
